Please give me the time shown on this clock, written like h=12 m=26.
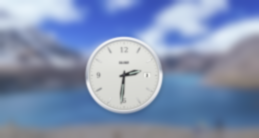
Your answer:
h=2 m=31
